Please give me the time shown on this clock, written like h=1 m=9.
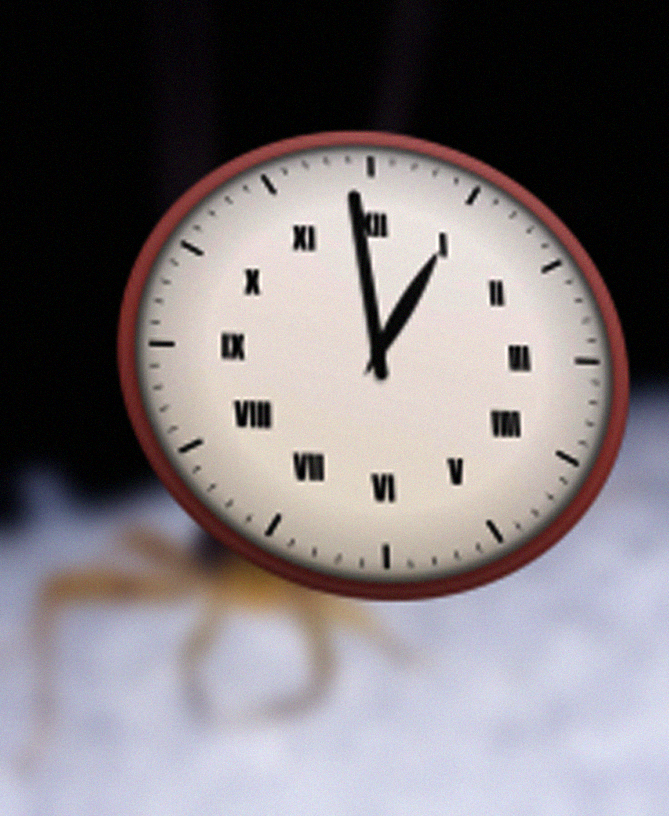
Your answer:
h=12 m=59
